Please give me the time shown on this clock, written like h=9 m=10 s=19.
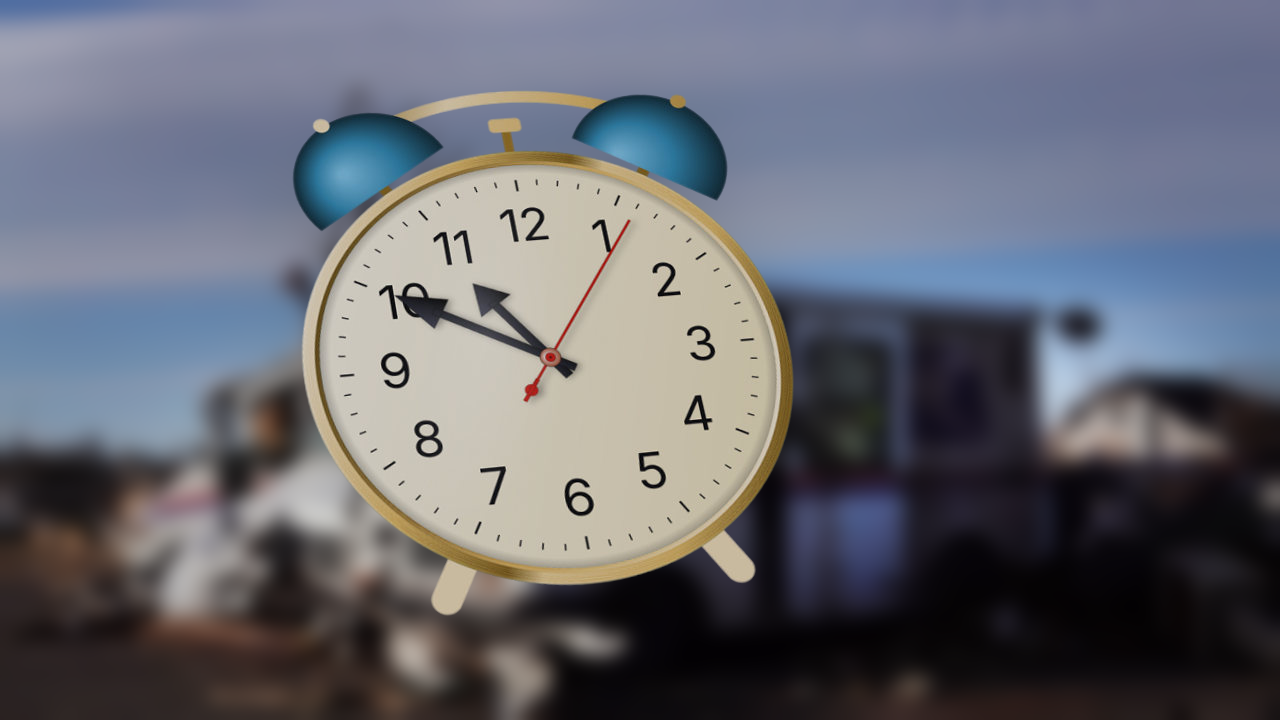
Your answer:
h=10 m=50 s=6
